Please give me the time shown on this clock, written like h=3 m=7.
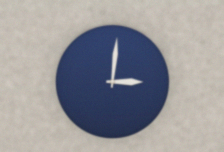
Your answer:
h=3 m=1
